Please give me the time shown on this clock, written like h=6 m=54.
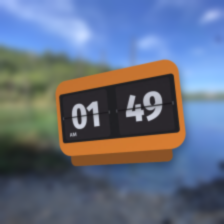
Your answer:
h=1 m=49
